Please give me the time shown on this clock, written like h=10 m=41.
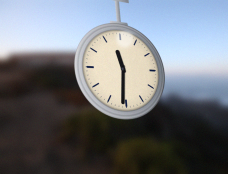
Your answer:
h=11 m=31
